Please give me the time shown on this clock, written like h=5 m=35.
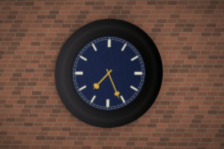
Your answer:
h=7 m=26
